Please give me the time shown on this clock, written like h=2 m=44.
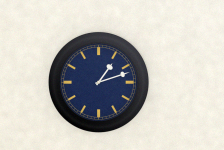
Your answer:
h=1 m=12
